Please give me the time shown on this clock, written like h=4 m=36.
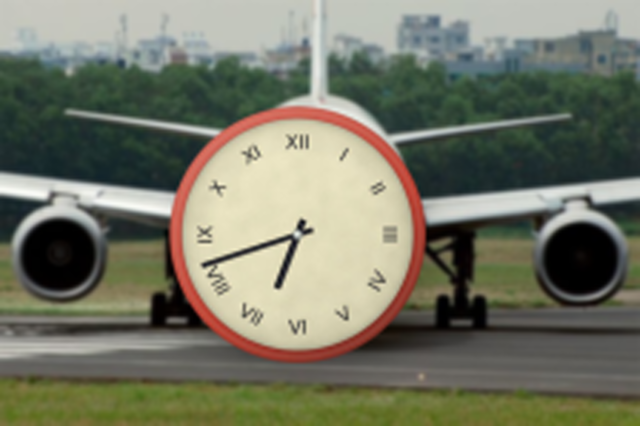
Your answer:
h=6 m=42
